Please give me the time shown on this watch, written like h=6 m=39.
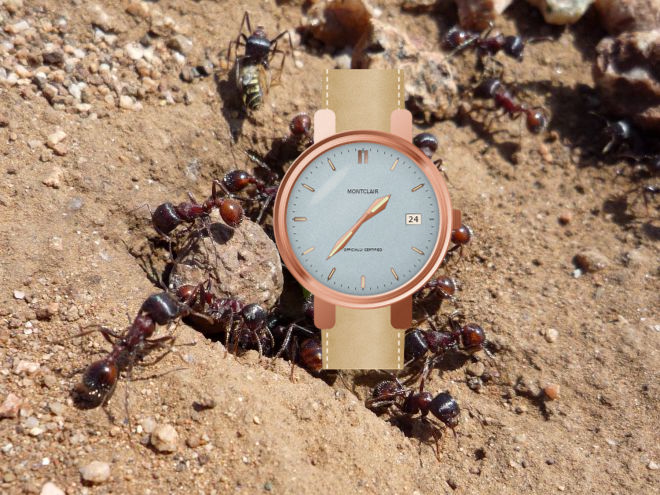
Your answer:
h=1 m=37
